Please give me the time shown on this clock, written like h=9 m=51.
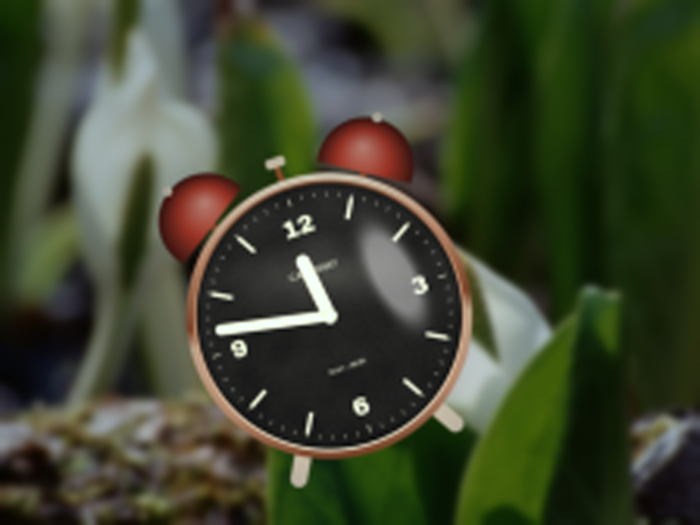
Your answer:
h=11 m=47
